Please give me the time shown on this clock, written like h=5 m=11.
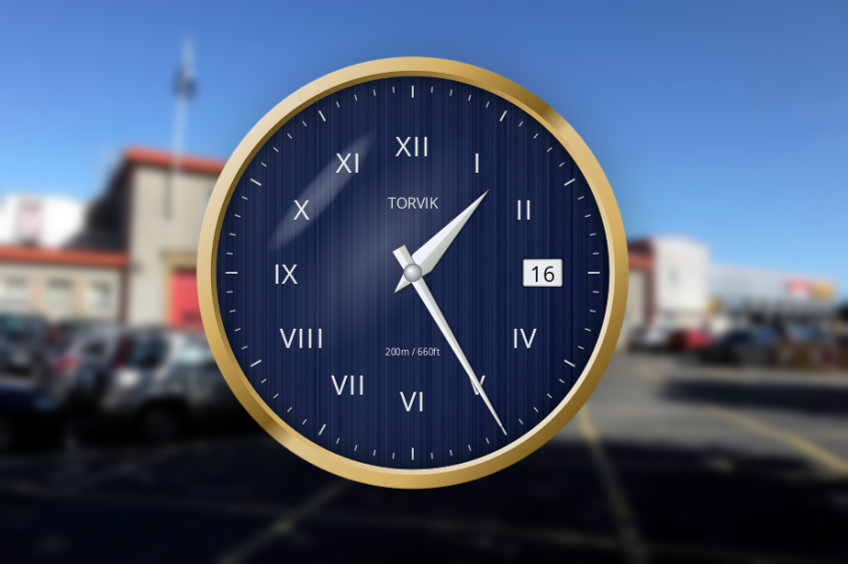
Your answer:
h=1 m=25
